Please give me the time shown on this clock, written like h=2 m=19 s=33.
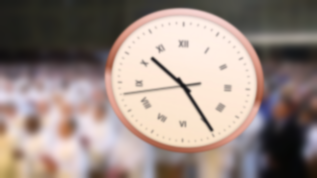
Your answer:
h=10 m=24 s=43
